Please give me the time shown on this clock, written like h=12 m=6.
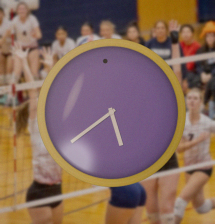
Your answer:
h=5 m=40
